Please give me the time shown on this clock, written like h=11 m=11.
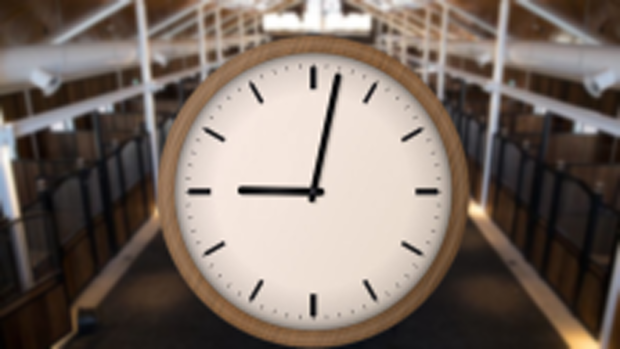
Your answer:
h=9 m=2
